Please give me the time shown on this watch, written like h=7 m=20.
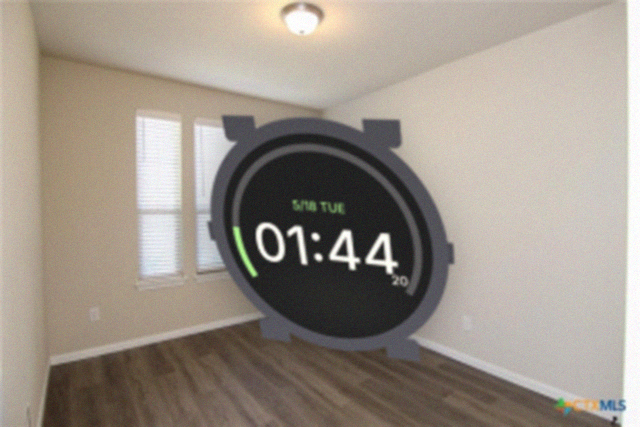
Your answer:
h=1 m=44
